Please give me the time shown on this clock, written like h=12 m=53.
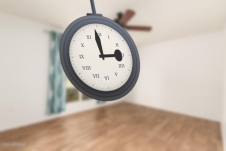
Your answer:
h=2 m=59
